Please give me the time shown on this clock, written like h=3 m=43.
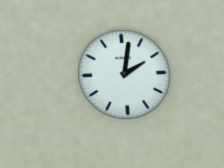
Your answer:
h=2 m=2
